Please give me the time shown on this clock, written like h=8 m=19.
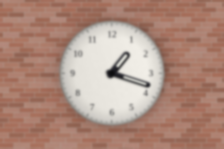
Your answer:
h=1 m=18
